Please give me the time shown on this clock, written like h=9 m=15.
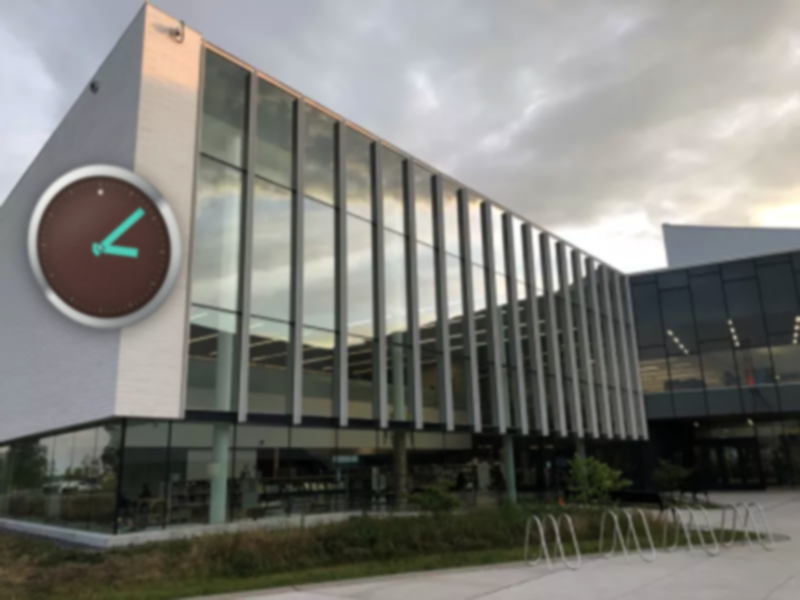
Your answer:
h=3 m=8
